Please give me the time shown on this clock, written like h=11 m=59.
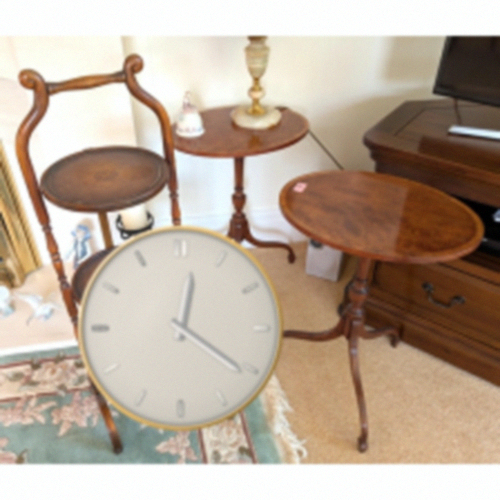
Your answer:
h=12 m=21
